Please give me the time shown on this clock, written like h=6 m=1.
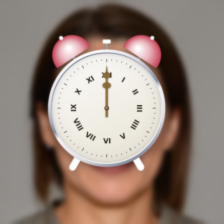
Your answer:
h=12 m=0
